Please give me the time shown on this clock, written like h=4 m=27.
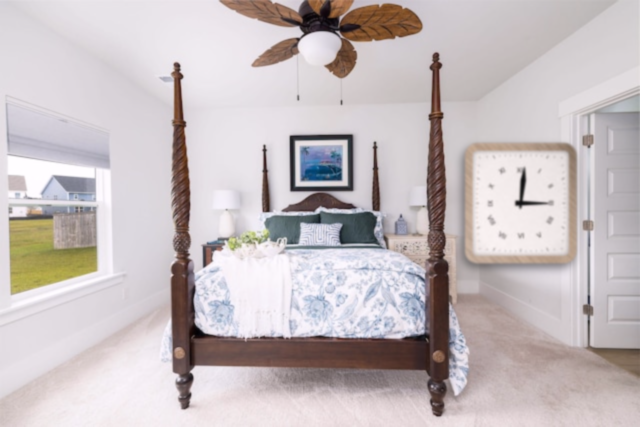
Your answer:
h=3 m=1
